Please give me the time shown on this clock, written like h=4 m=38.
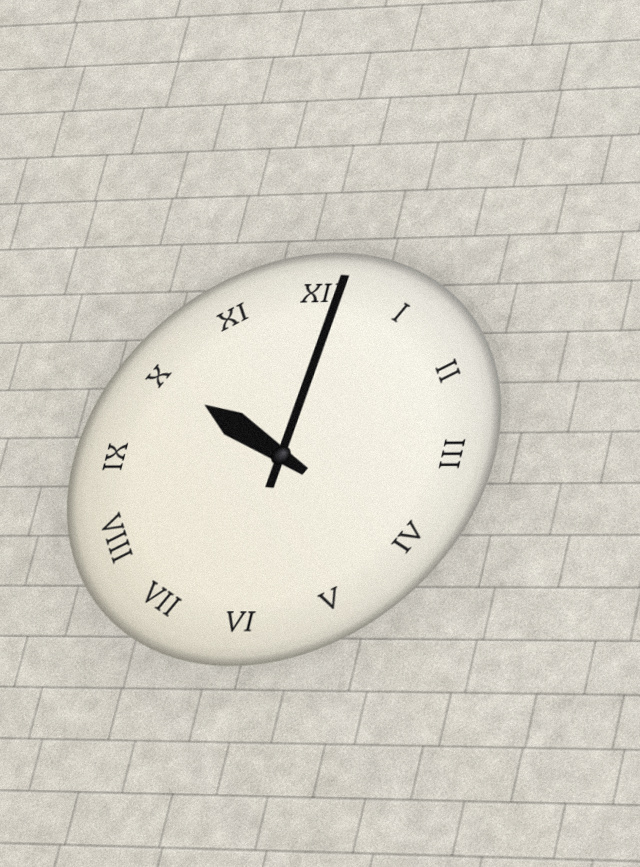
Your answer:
h=10 m=1
